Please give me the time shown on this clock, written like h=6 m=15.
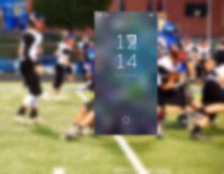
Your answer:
h=12 m=14
